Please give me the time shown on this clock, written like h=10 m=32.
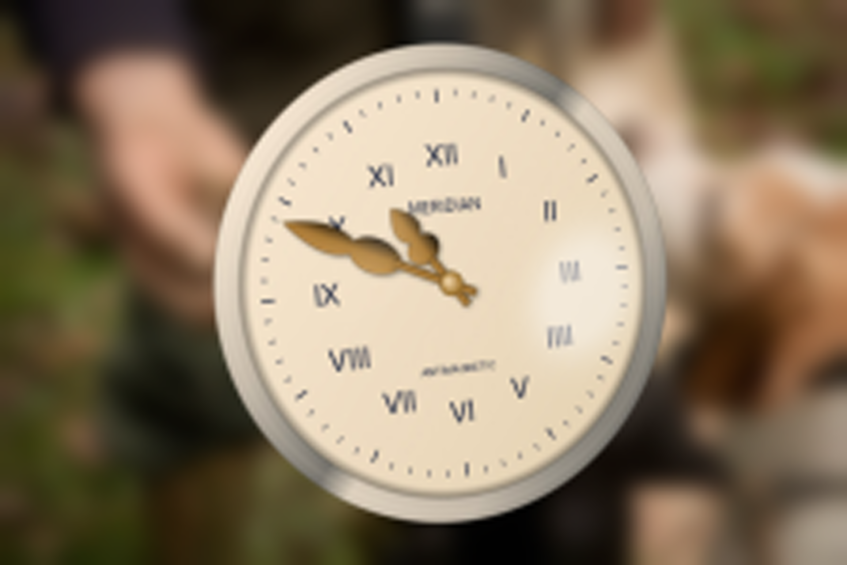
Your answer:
h=10 m=49
